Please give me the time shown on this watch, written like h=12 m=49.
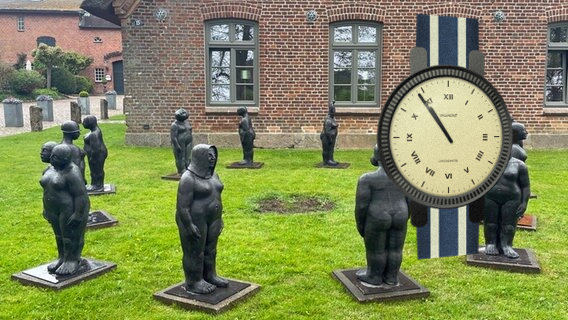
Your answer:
h=10 m=54
